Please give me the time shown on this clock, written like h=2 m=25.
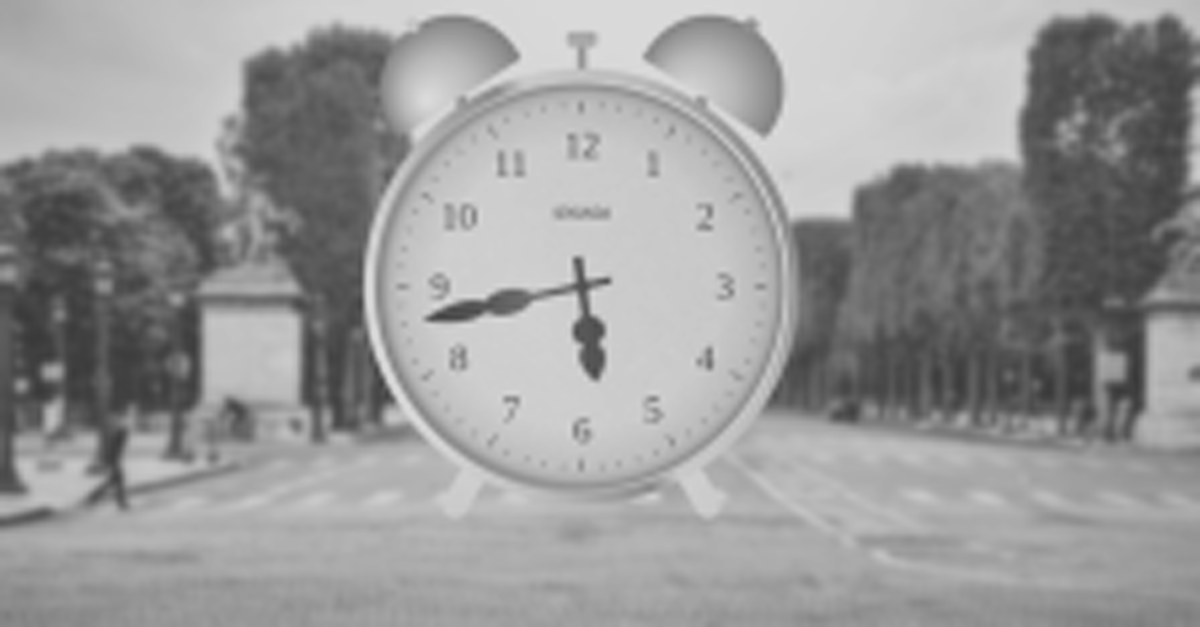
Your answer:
h=5 m=43
